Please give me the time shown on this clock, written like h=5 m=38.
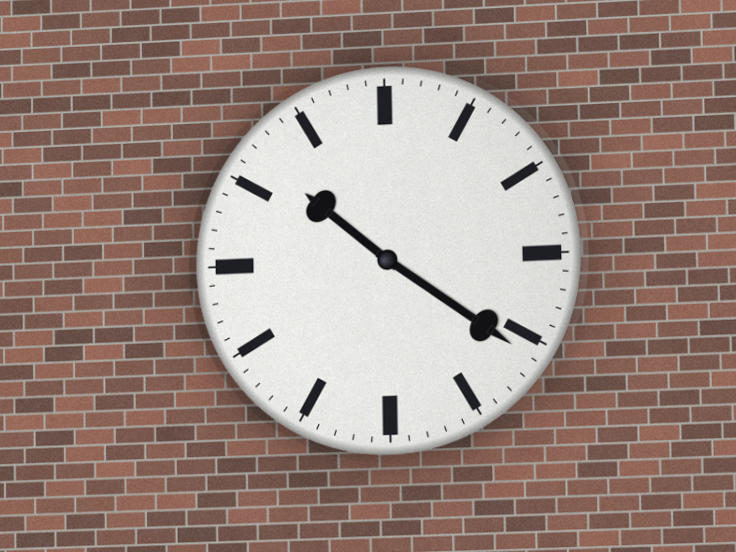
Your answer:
h=10 m=21
